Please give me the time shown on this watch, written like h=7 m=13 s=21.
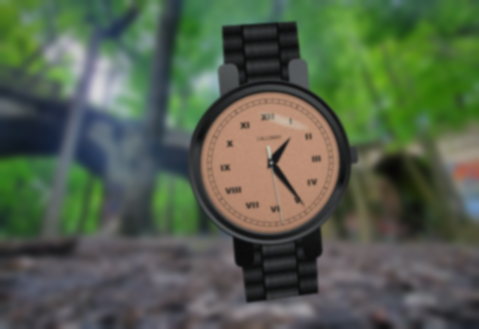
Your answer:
h=1 m=24 s=29
